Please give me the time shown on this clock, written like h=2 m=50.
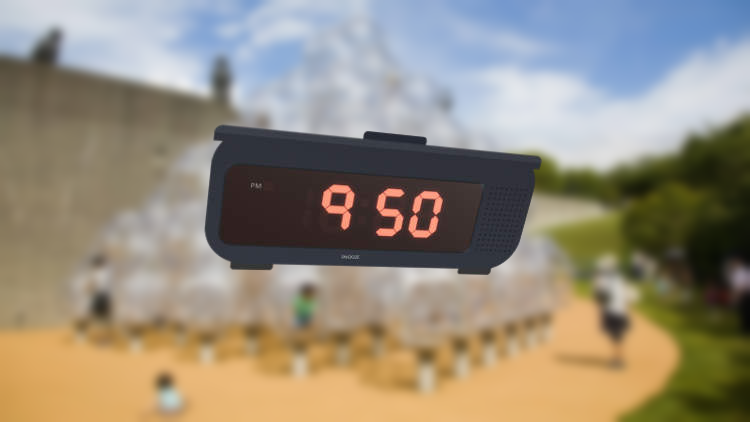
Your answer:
h=9 m=50
